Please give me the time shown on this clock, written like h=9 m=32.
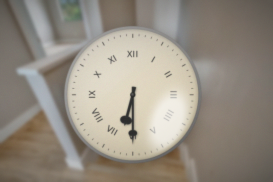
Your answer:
h=6 m=30
